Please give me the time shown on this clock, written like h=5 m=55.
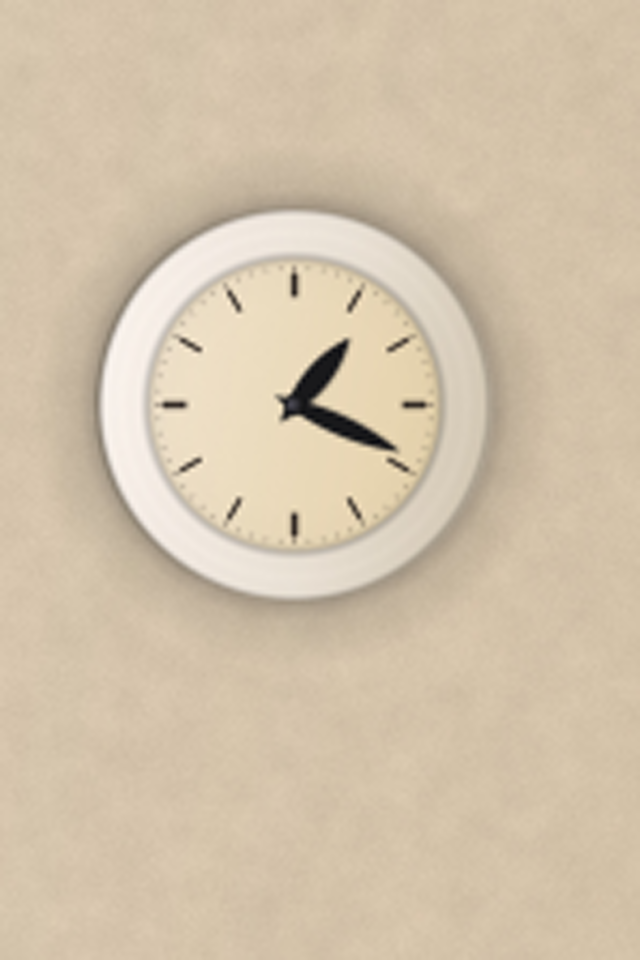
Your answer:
h=1 m=19
